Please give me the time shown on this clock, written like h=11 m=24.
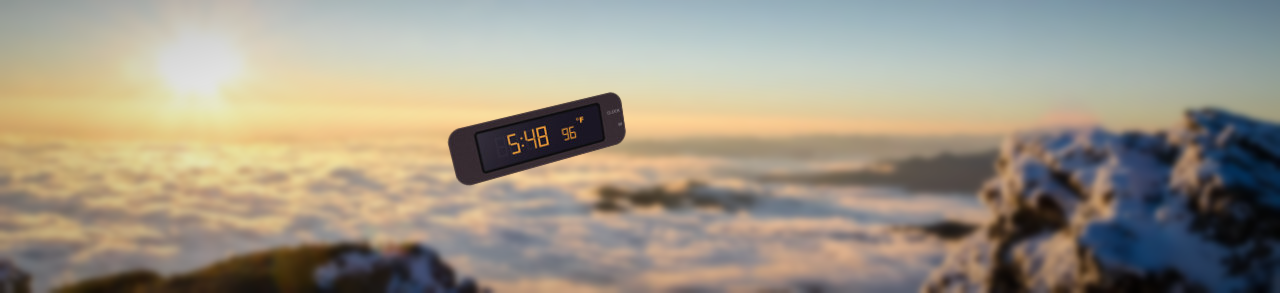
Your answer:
h=5 m=48
